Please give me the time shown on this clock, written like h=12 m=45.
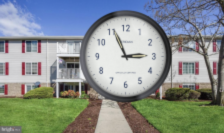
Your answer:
h=2 m=56
